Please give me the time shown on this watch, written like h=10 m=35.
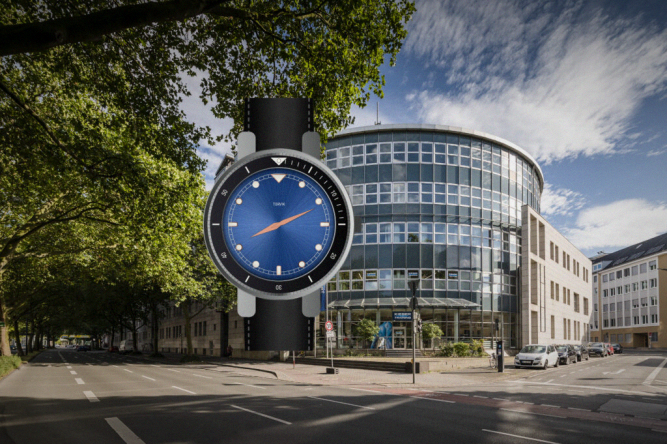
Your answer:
h=8 m=11
